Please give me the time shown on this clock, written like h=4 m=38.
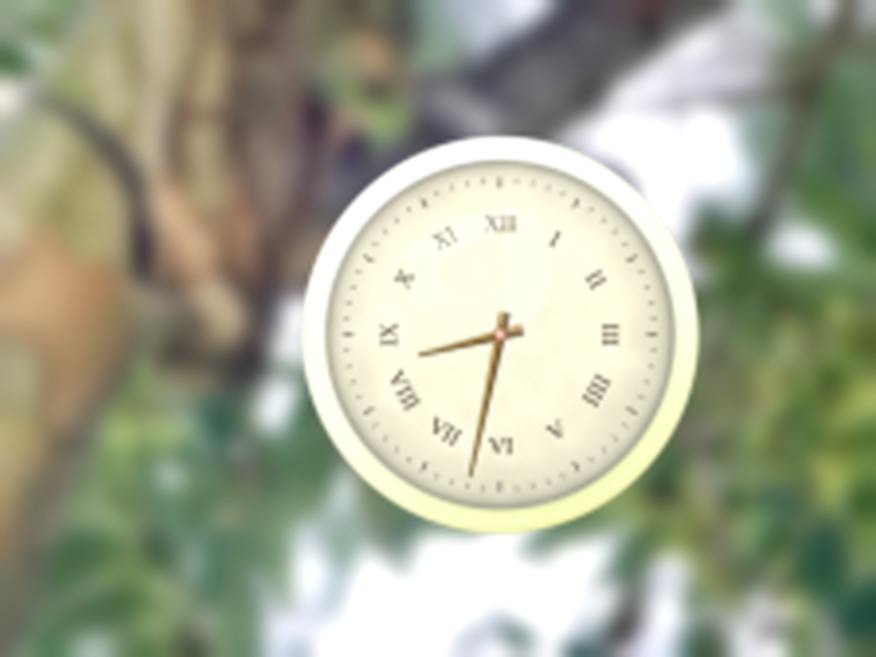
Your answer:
h=8 m=32
